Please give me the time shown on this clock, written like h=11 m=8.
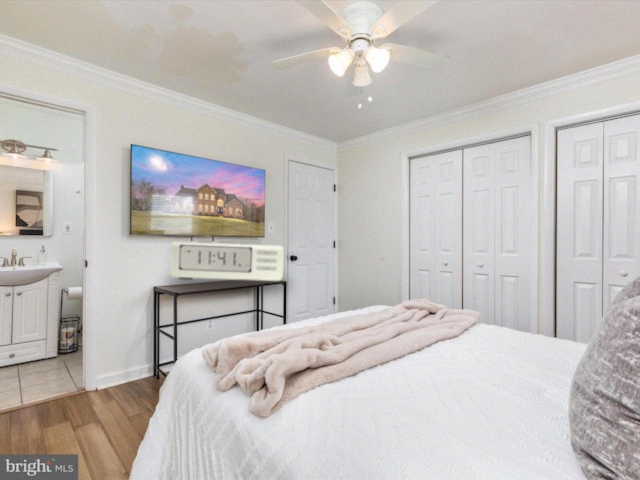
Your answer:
h=11 m=41
